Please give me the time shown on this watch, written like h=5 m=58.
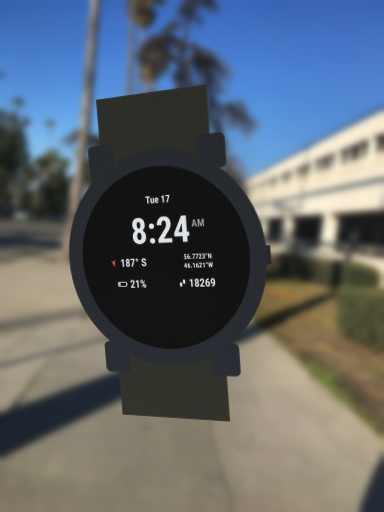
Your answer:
h=8 m=24
